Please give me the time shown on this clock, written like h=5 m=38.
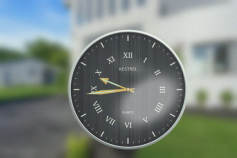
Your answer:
h=9 m=44
